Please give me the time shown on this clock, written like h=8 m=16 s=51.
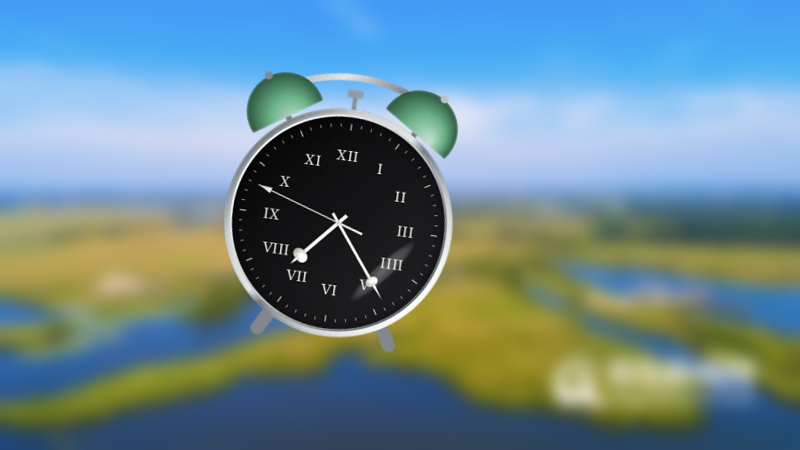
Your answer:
h=7 m=23 s=48
